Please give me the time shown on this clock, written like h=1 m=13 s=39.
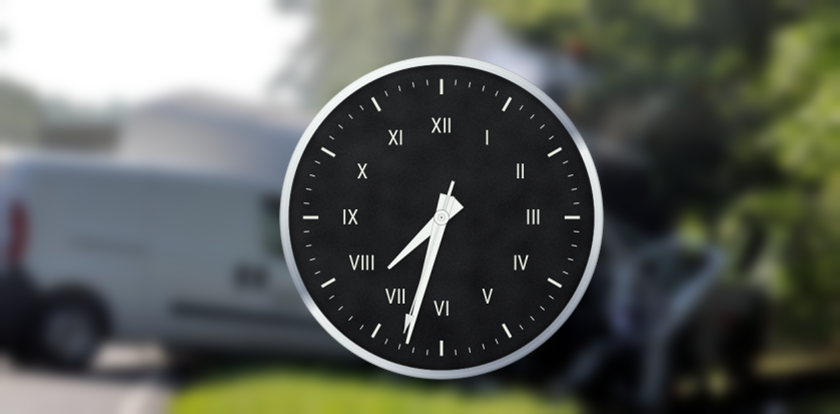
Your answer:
h=7 m=32 s=33
